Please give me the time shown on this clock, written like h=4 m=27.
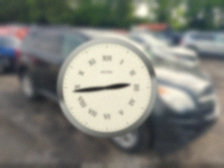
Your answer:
h=2 m=44
